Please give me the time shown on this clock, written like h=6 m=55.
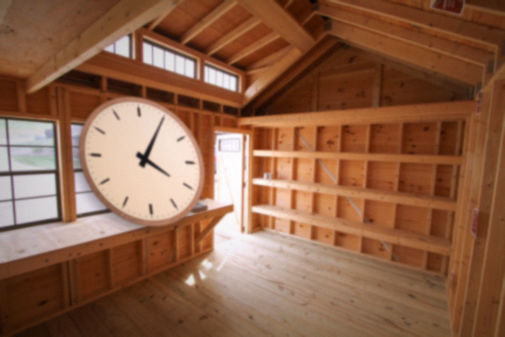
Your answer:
h=4 m=5
